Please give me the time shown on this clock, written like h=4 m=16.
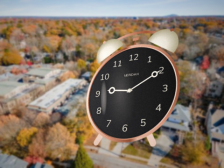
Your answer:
h=9 m=10
